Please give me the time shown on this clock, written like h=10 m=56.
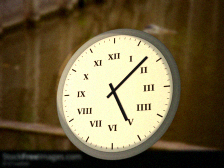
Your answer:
h=5 m=8
